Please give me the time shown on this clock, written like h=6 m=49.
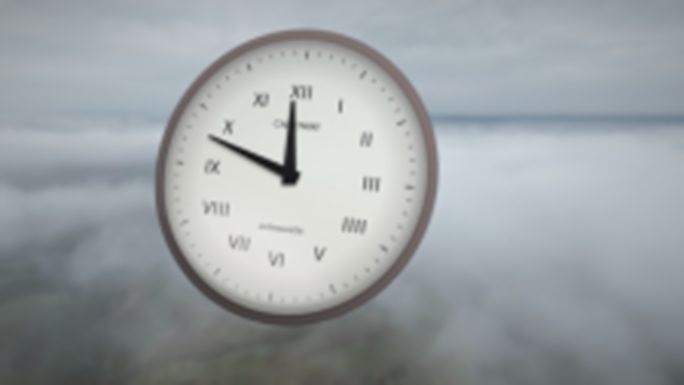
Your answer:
h=11 m=48
